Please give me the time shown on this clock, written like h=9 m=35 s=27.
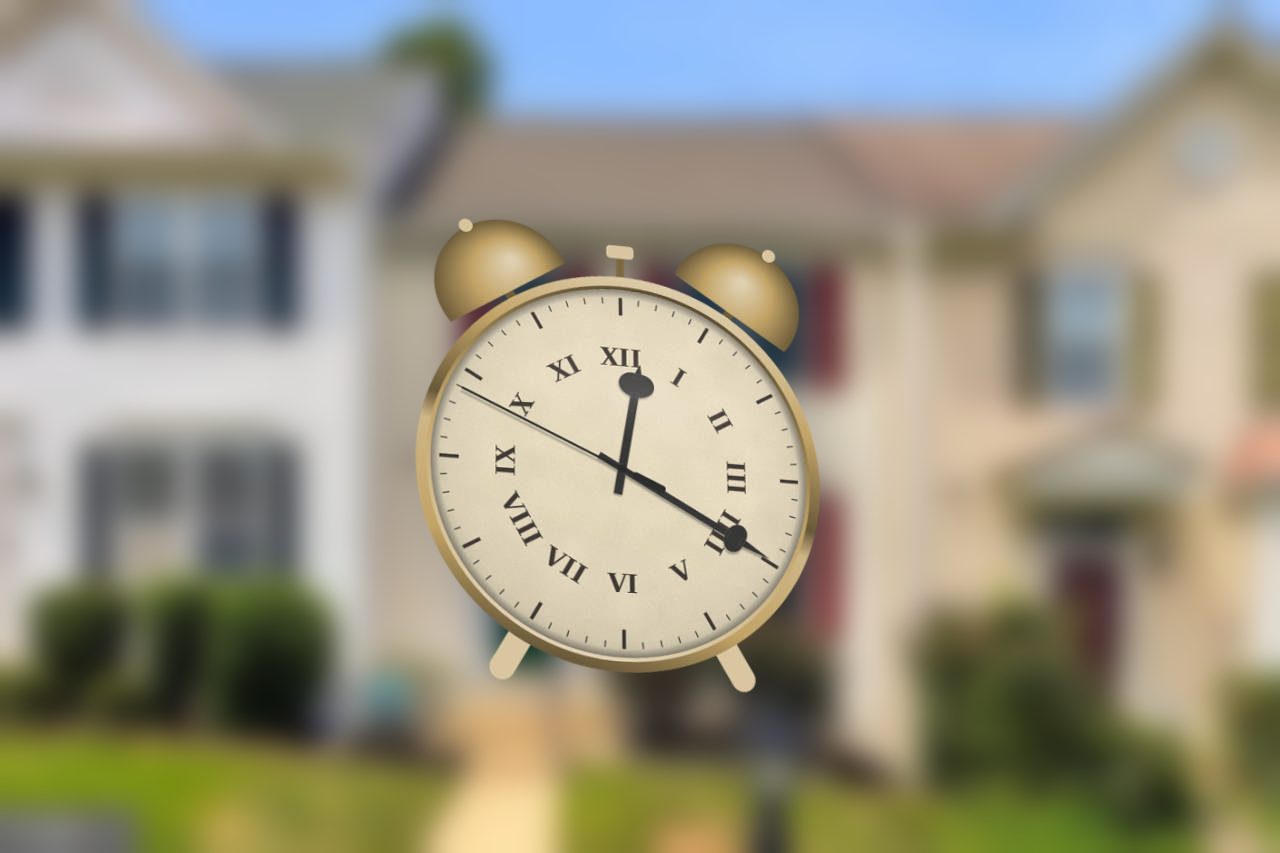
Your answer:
h=12 m=19 s=49
